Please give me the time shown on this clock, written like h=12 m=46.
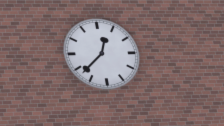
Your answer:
h=12 m=38
